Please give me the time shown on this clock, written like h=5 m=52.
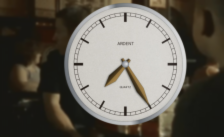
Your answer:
h=7 m=25
